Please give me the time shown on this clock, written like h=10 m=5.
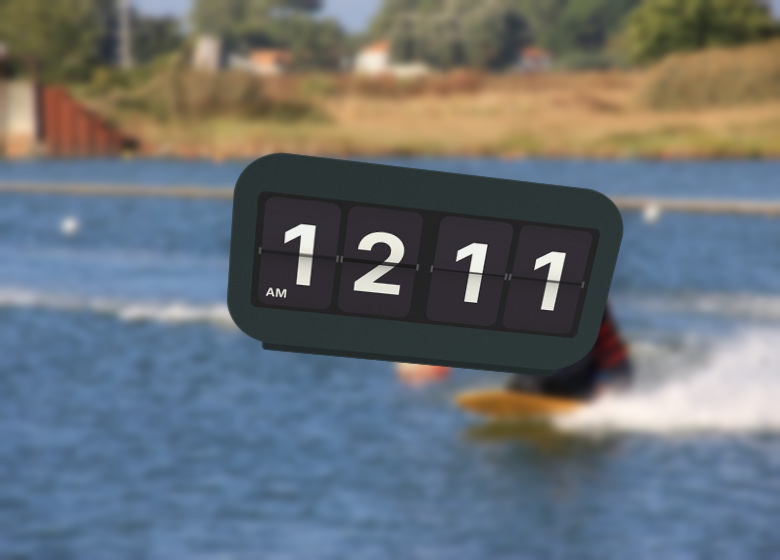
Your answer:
h=12 m=11
